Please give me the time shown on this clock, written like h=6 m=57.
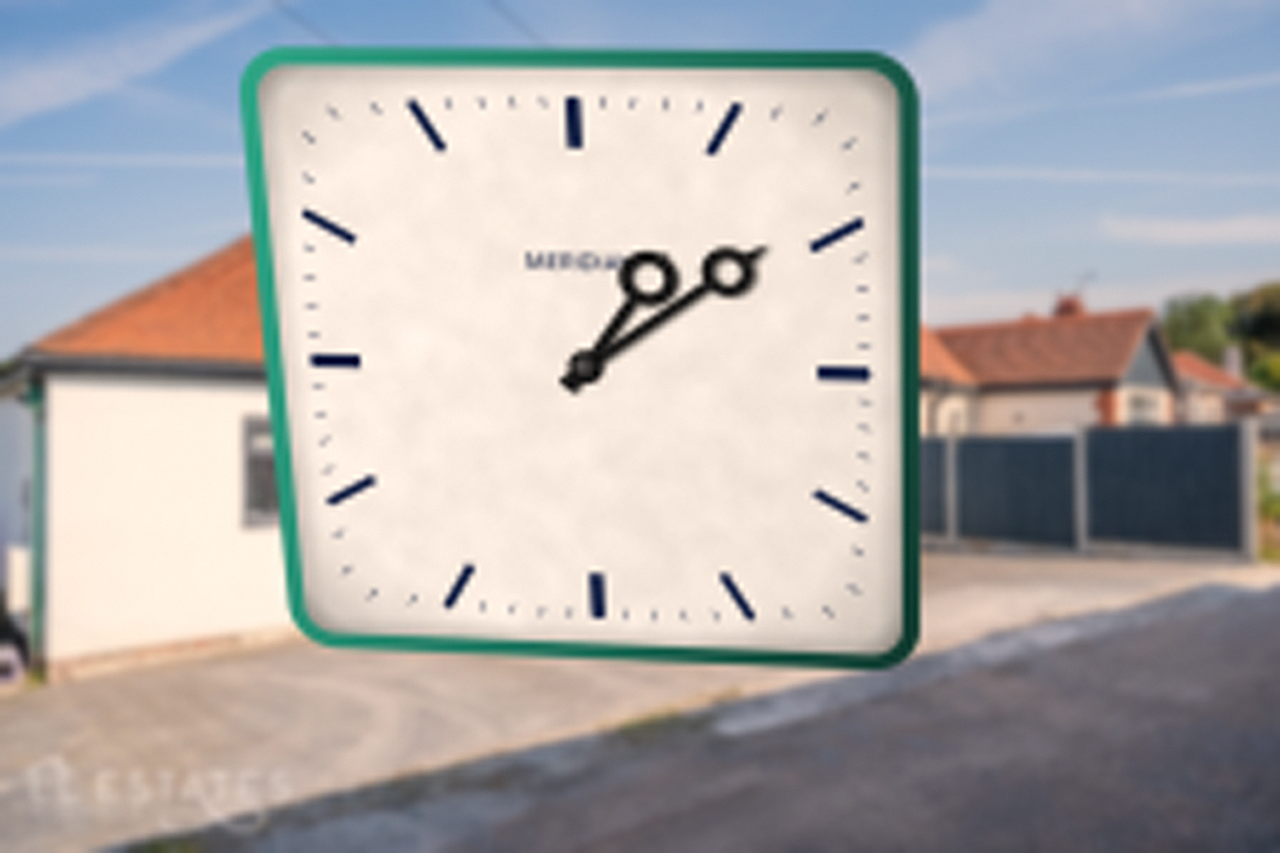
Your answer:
h=1 m=9
